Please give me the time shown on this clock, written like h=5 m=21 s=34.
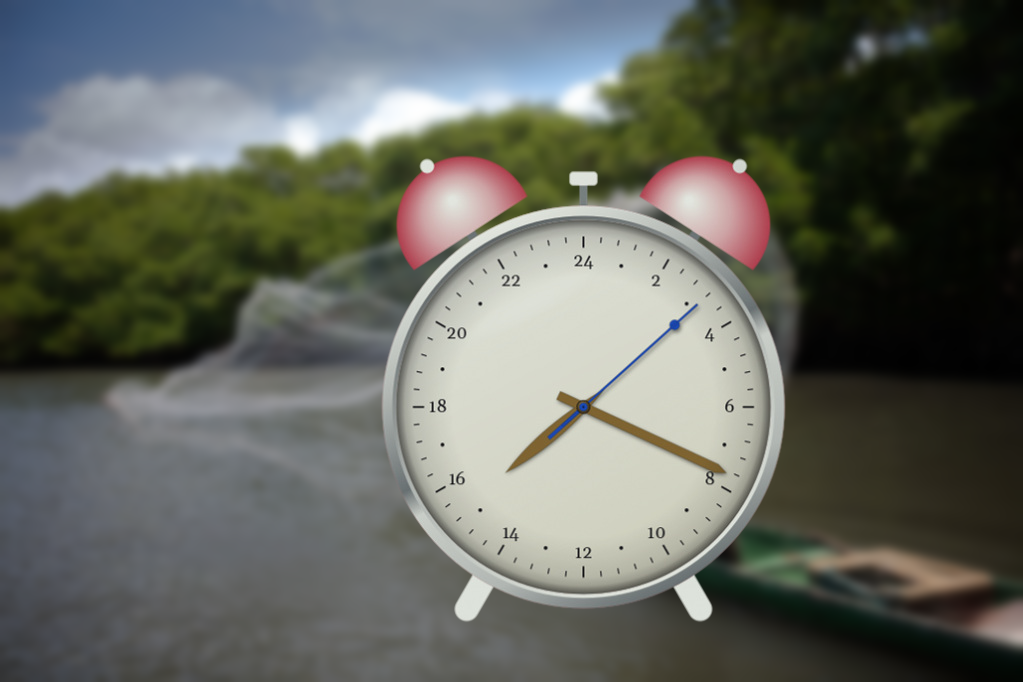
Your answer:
h=15 m=19 s=8
